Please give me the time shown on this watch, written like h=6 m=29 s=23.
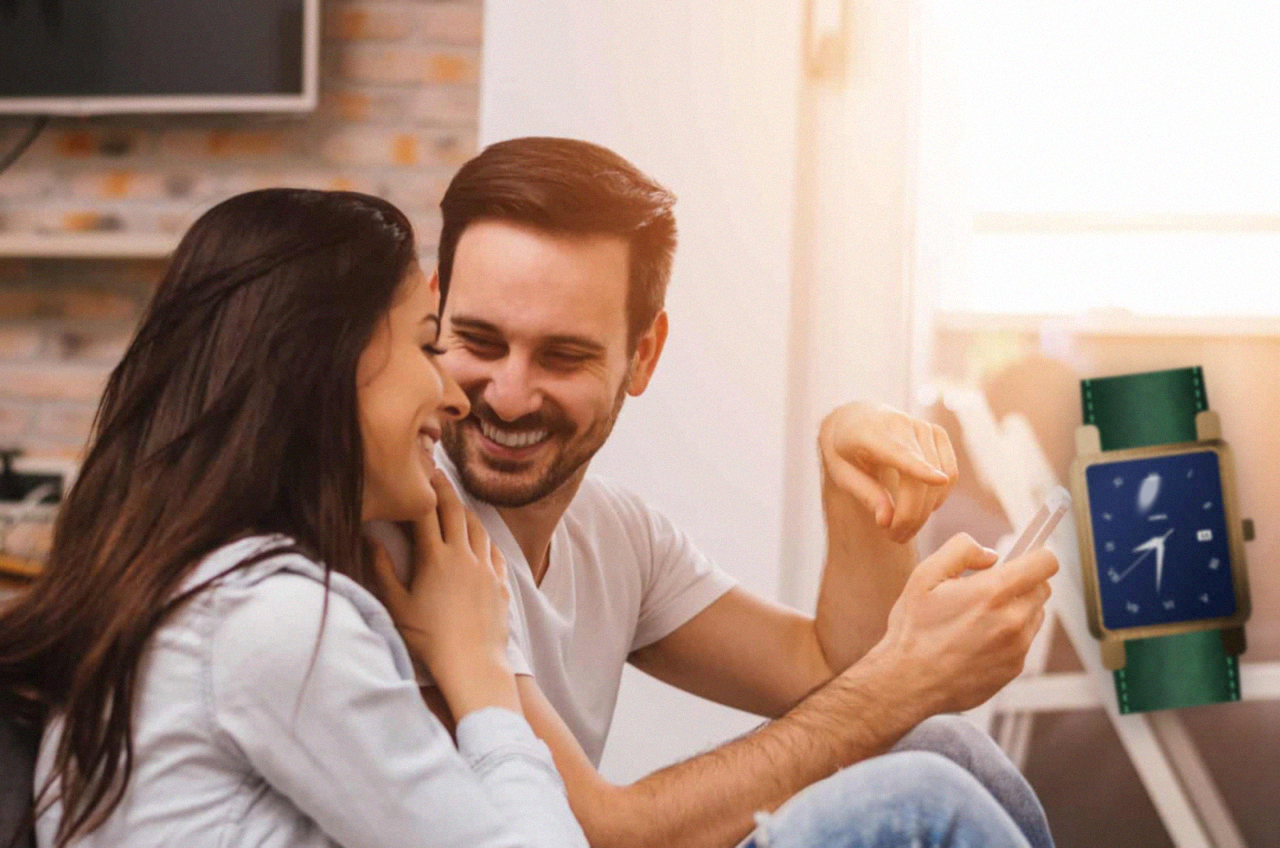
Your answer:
h=8 m=31 s=39
